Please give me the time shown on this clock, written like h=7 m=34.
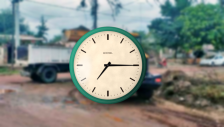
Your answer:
h=7 m=15
